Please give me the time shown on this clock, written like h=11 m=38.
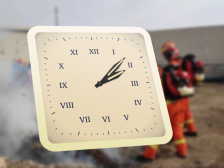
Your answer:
h=2 m=8
